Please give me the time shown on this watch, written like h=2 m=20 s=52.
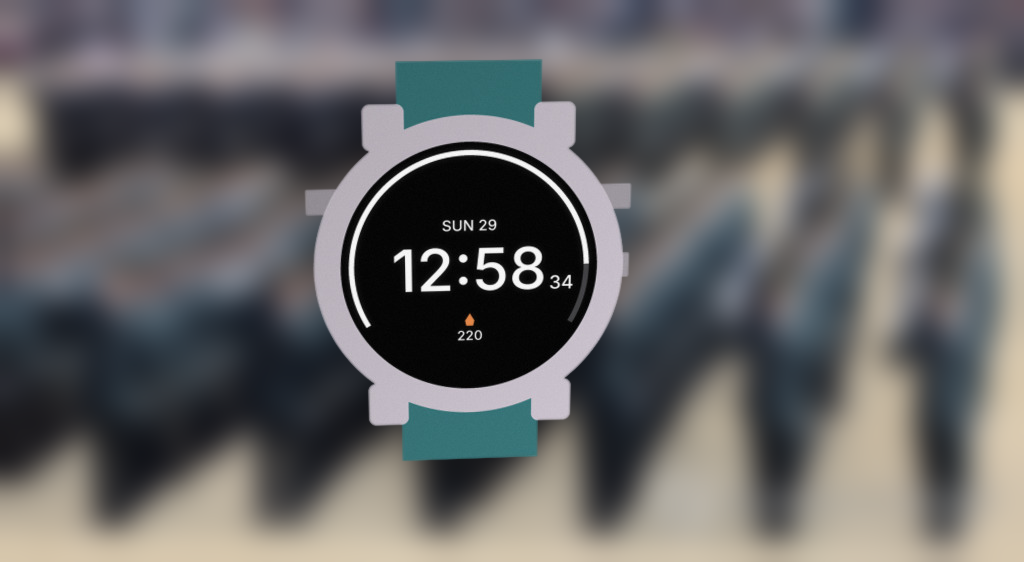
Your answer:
h=12 m=58 s=34
